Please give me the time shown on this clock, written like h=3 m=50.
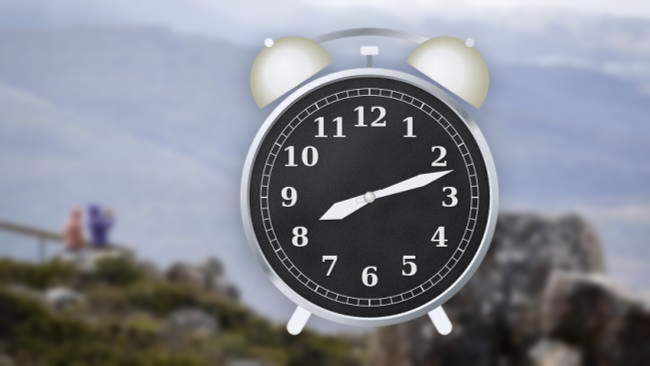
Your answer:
h=8 m=12
